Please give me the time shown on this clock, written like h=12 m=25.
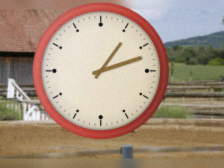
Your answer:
h=1 m=12
